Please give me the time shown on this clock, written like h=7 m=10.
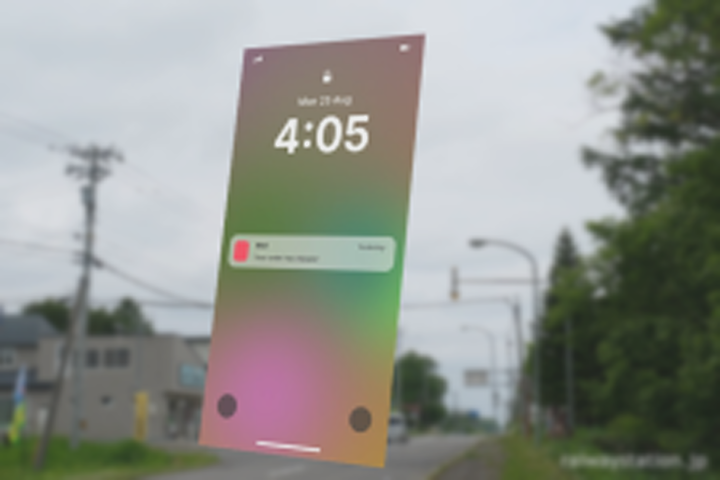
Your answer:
h=4 m=5
